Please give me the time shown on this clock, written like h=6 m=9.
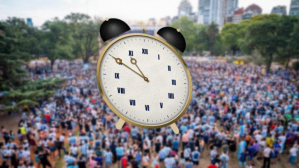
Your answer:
h=10 m=50
